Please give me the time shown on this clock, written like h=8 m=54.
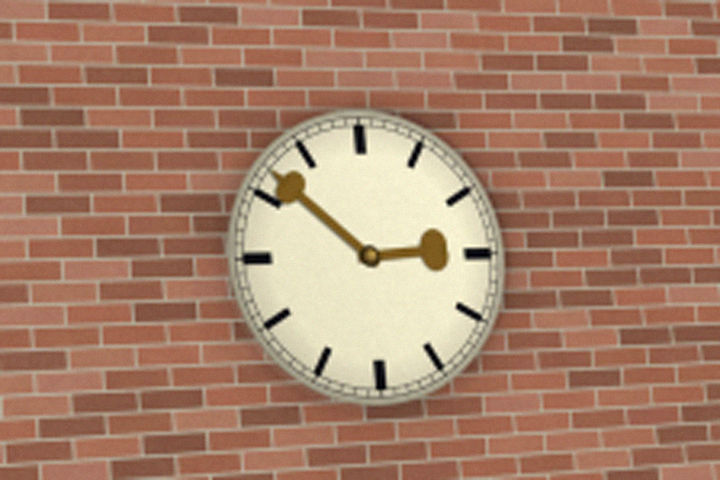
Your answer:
h=2 m=52
